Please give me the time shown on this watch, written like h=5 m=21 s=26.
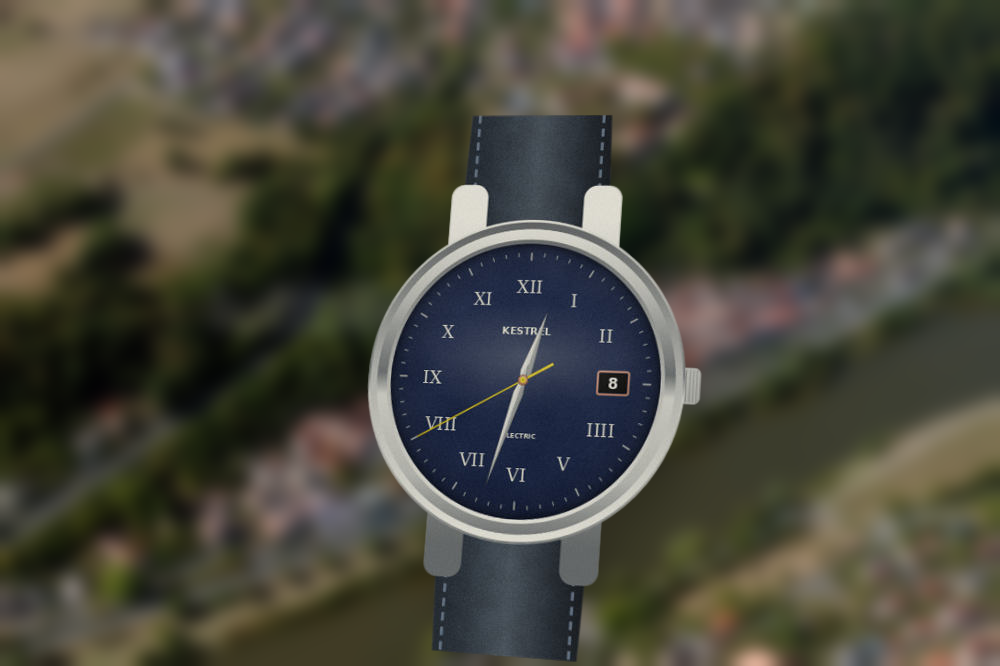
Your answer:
h=12 m=32 s=40
